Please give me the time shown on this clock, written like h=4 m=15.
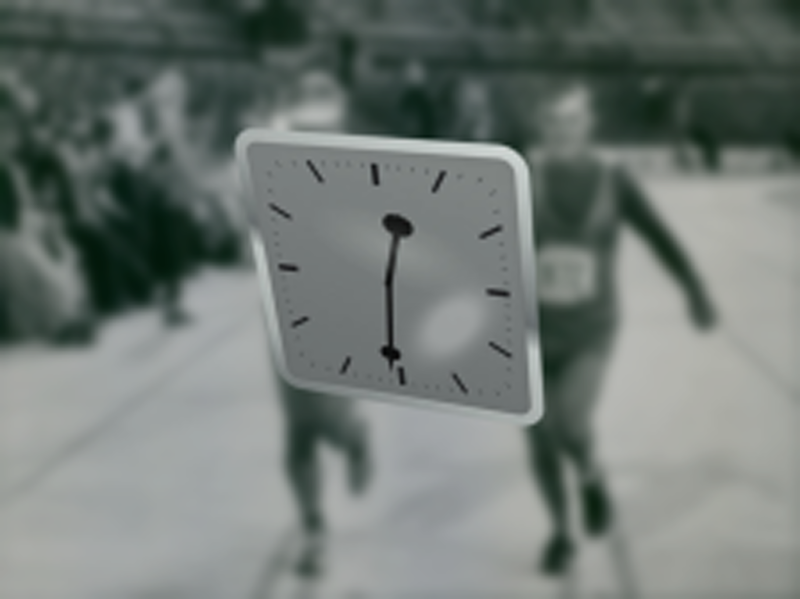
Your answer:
h=12 m=31
